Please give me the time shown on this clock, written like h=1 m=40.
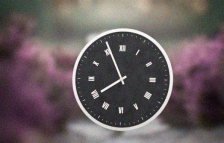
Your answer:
h=7 m=56
